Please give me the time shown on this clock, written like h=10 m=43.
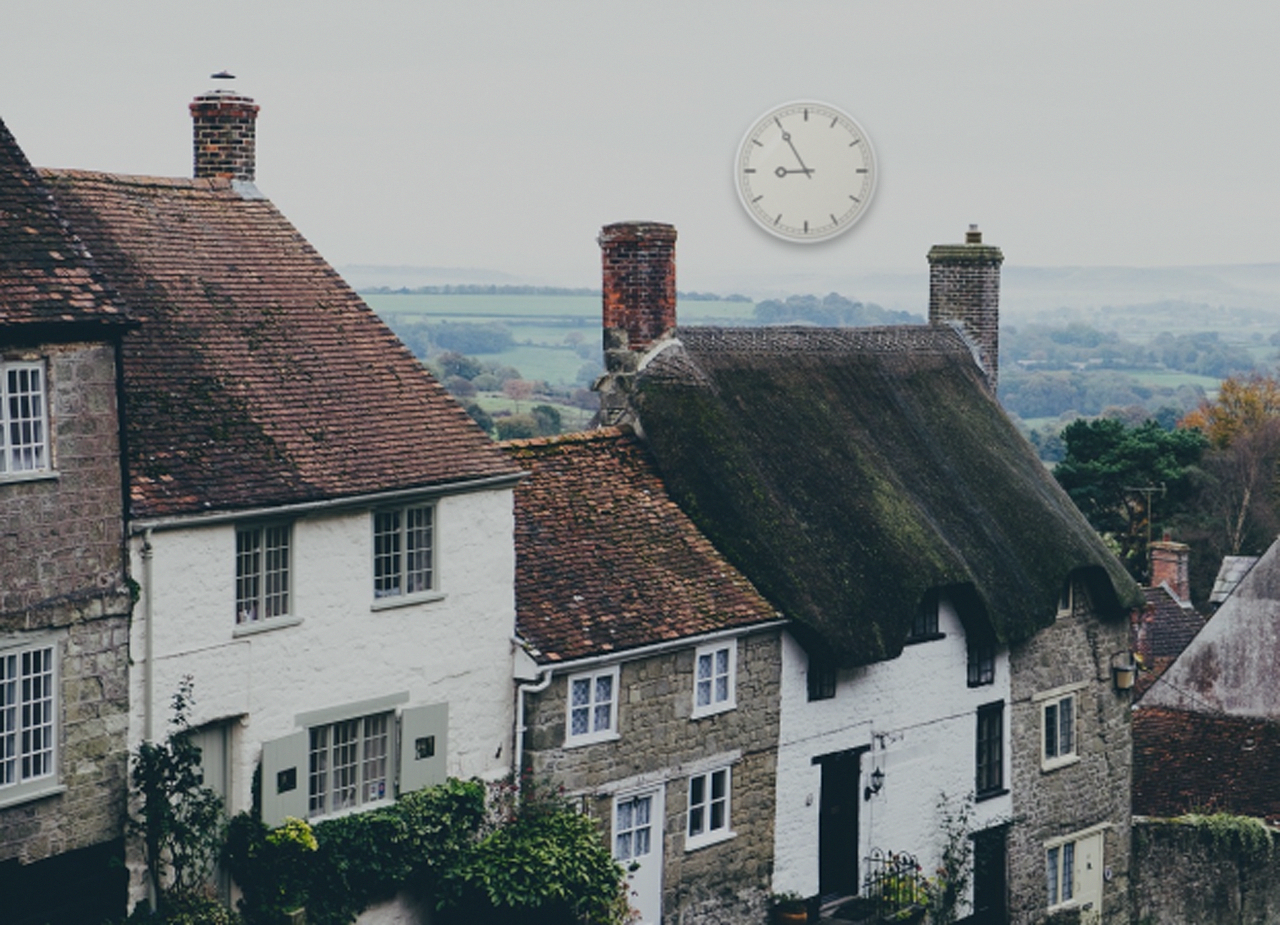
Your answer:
h=8 m=55
